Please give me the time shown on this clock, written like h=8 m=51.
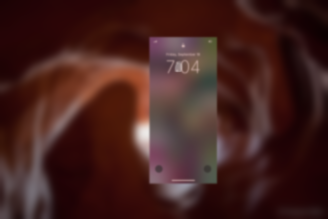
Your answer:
h=7 m=4
